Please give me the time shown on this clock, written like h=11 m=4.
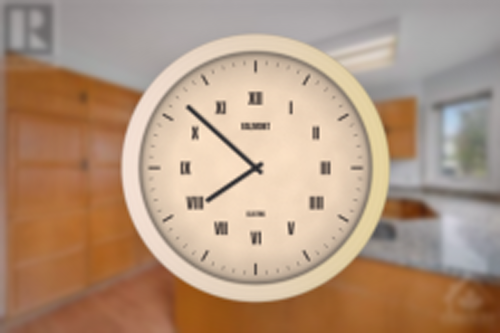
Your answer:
h=7 m=52
